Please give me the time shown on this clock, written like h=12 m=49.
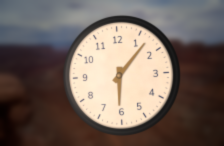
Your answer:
h=6 m=7
